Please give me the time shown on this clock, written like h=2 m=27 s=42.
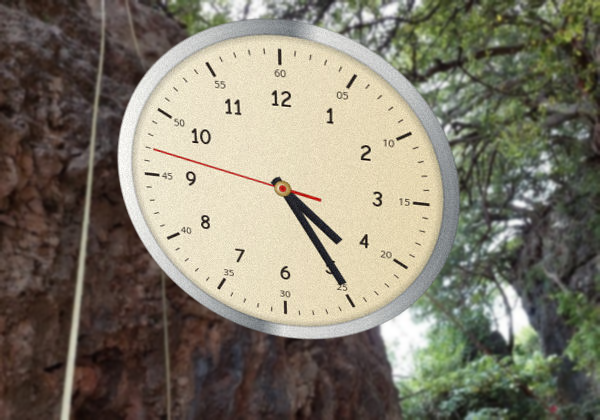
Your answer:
h=4 m=24 s=47
